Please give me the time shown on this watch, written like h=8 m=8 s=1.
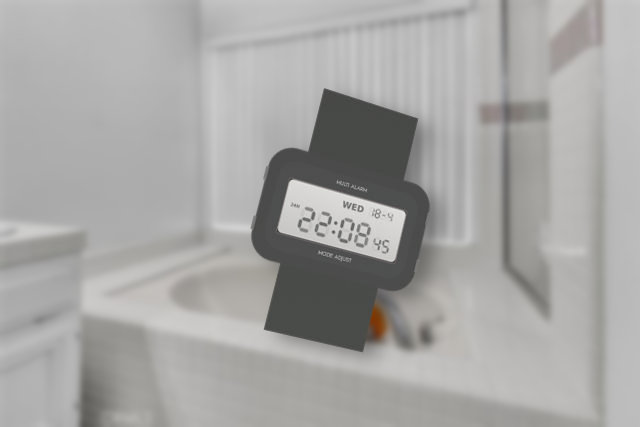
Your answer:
h=22 m=8 s=45
